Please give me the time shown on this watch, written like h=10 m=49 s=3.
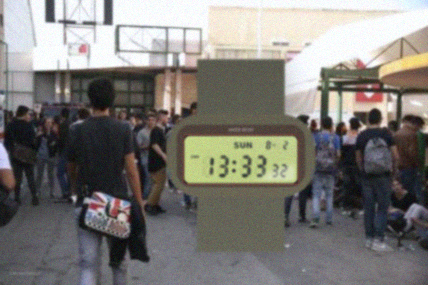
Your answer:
h=13 m=33 s=32
